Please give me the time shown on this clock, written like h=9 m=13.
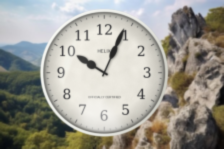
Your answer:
h=10 m=4
